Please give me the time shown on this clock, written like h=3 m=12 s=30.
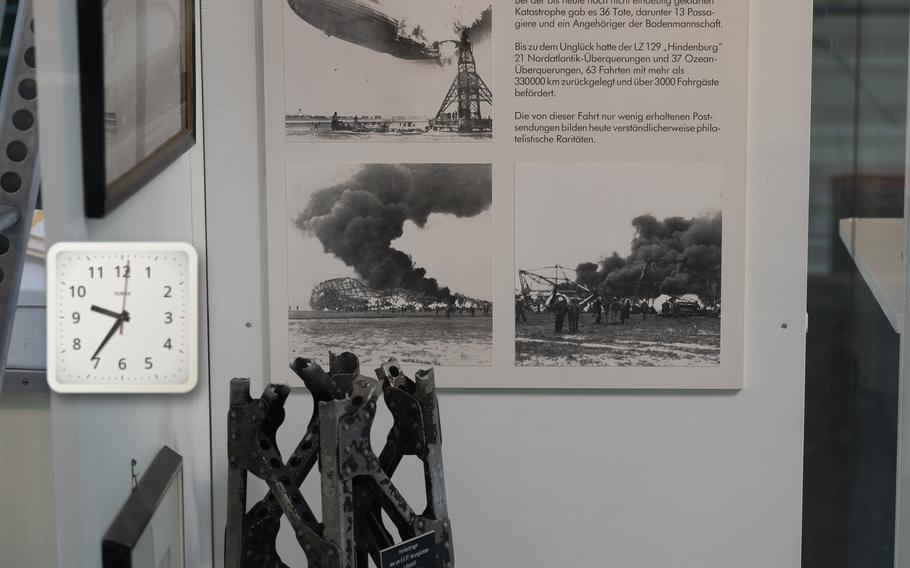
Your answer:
h=9 m=36 s=1
